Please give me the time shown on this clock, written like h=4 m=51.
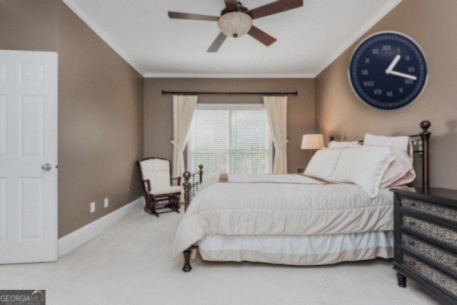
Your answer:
h=1 m=18
